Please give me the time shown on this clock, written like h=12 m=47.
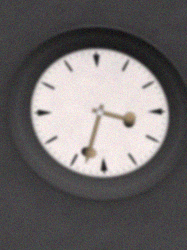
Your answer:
h=3 m=33
